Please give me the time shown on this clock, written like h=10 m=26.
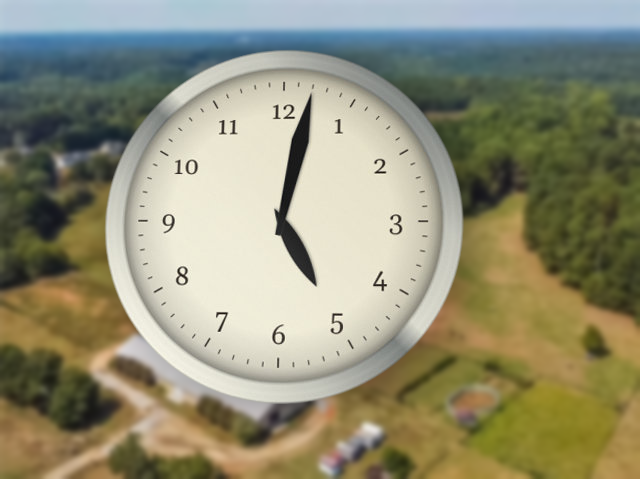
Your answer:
h=5 m=2
